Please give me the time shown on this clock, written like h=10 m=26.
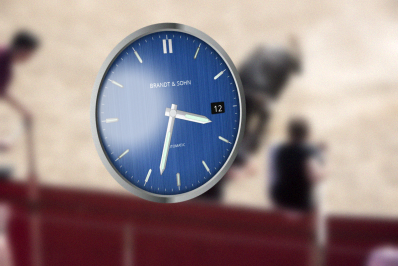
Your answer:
h=3 m=33
